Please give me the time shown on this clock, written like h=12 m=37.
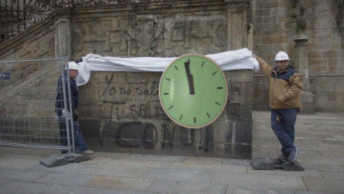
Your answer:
h=11 m=59
